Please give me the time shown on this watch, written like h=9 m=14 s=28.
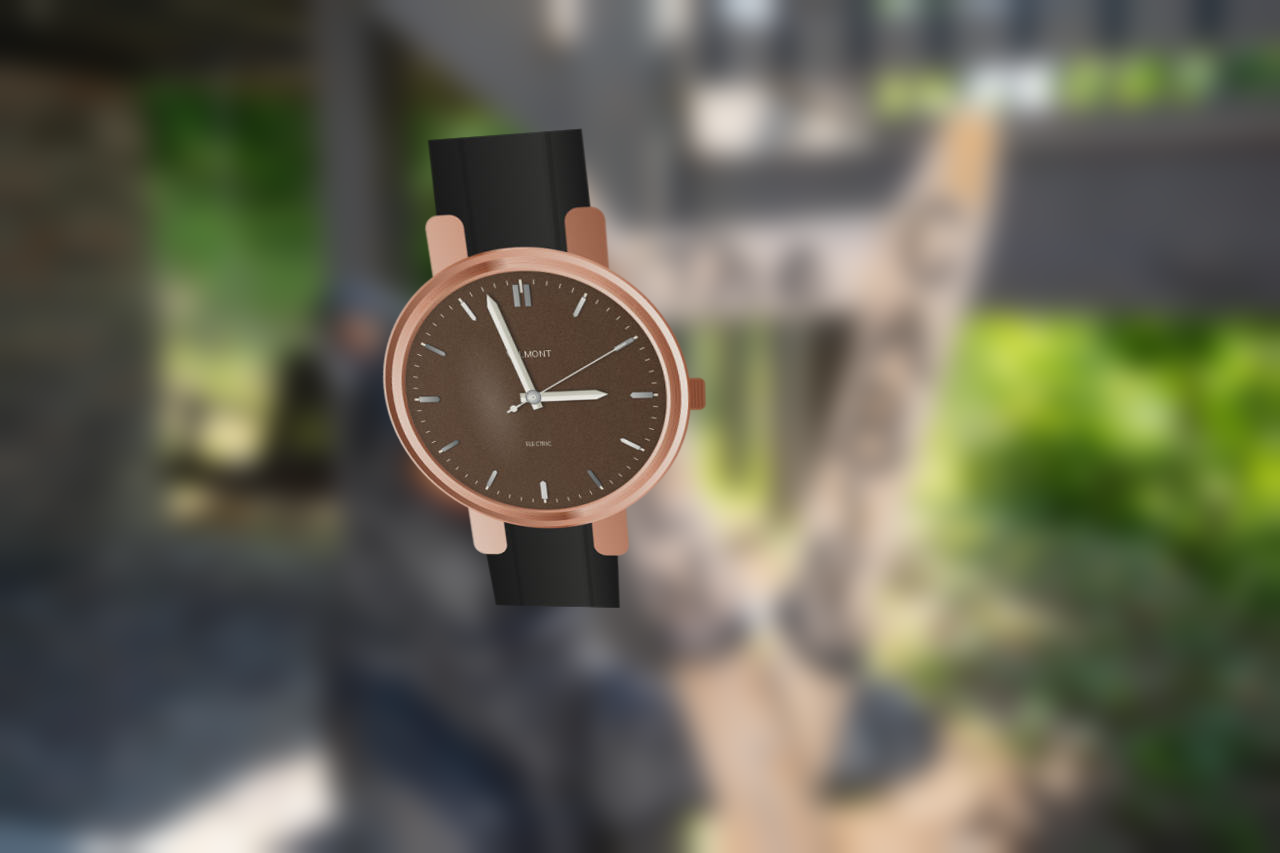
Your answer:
h=2 m=57 s=10
